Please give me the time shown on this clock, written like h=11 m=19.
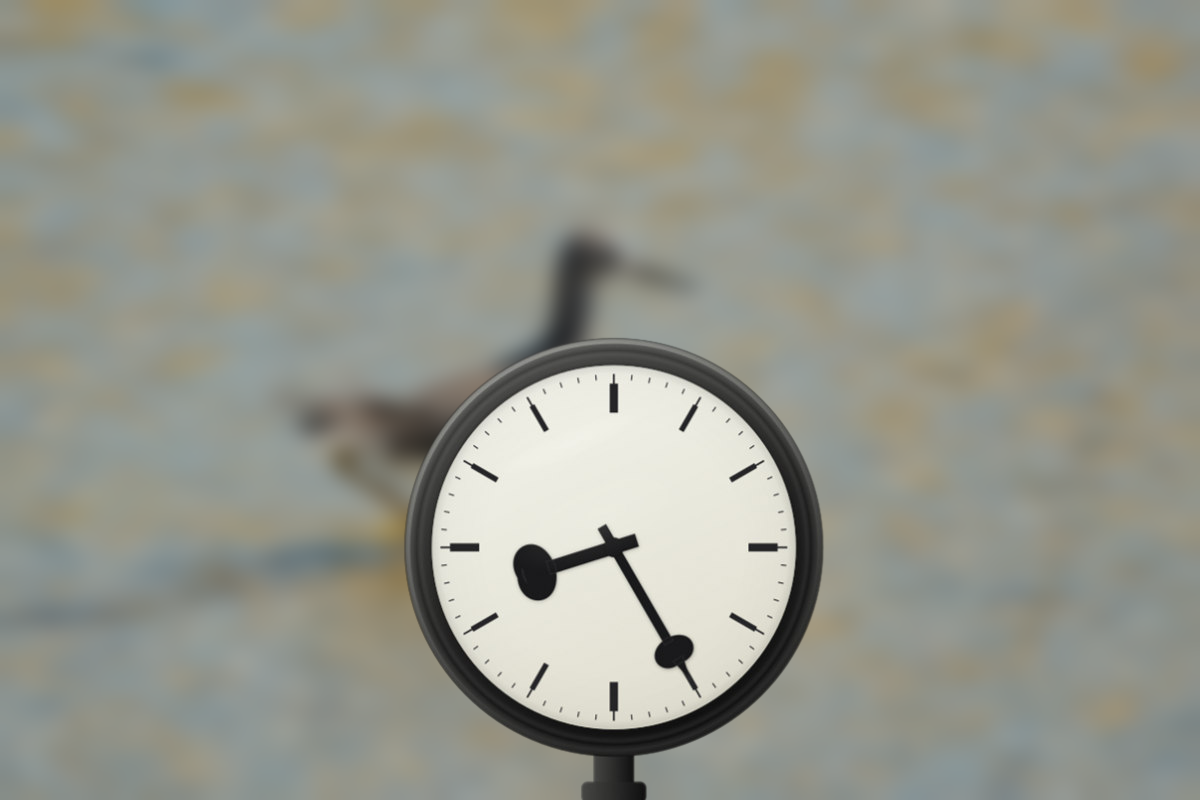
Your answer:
h=8 m=25
